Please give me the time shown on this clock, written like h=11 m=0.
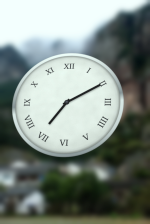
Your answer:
h=7 m=10
